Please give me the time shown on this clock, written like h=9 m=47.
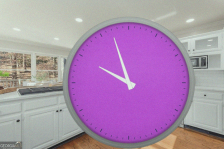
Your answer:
h=9 m=57
